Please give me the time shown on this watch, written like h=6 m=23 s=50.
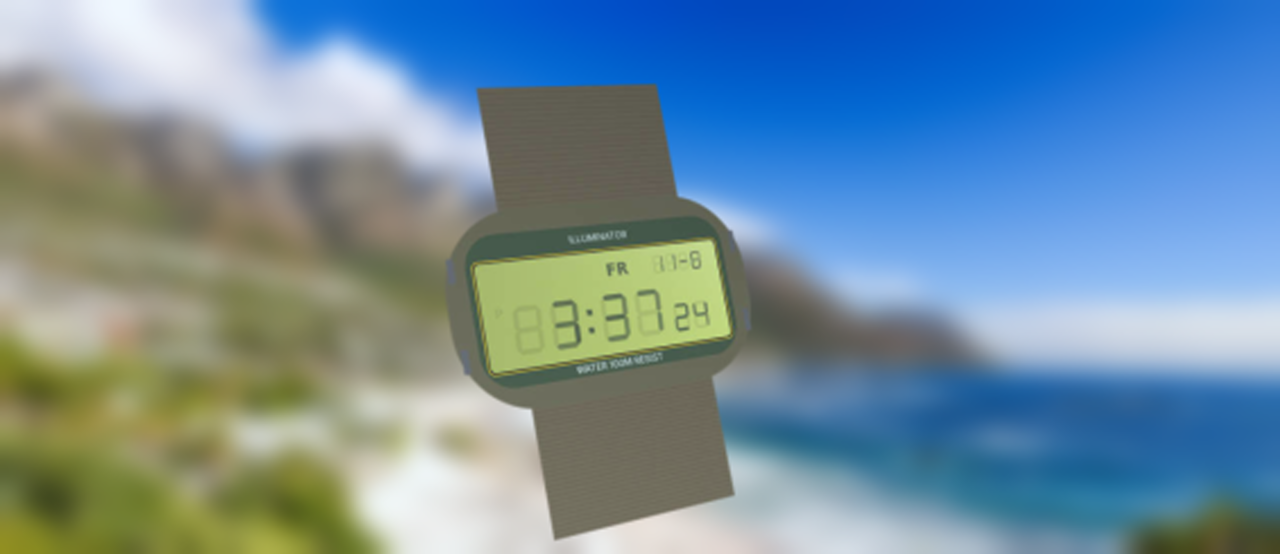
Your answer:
h=3 m=37 s=24
